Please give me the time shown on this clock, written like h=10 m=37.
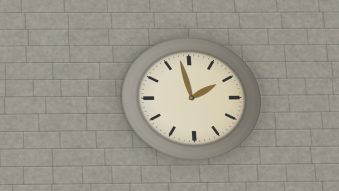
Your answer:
h=1 m=58
